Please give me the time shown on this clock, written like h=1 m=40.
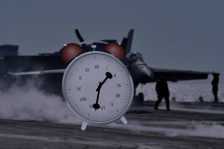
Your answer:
h=1 m=33
